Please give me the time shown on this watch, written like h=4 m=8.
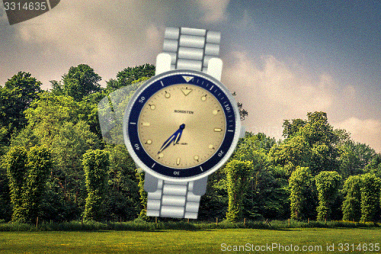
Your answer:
h=6 m=36
